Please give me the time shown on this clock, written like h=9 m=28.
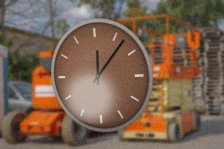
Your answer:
h=12 m=7
